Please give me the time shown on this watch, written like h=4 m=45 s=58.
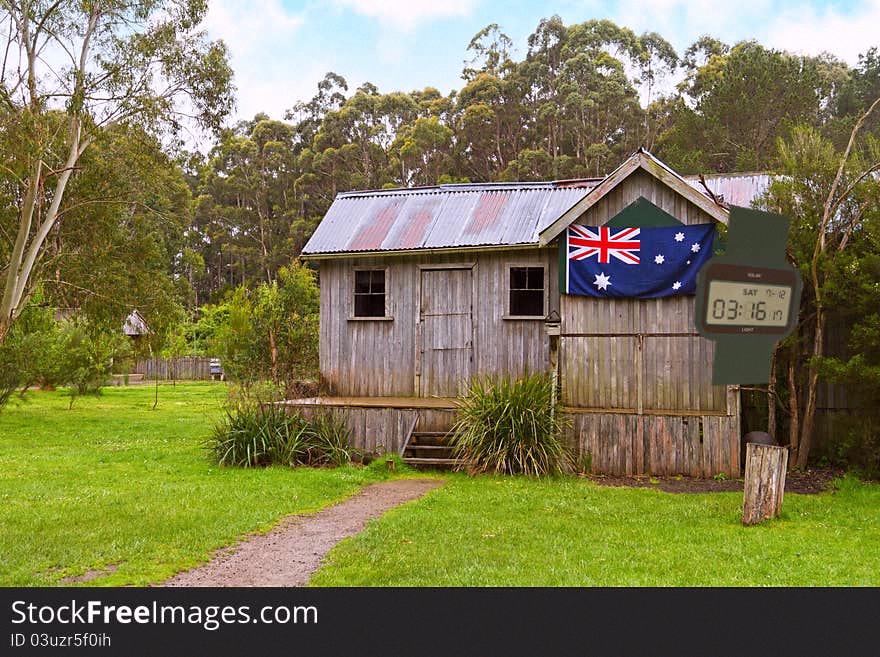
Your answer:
h=3 m=16 s=17
